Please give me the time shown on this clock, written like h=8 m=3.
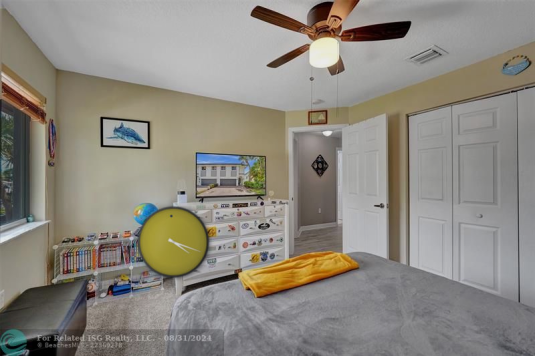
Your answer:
h=4 m=19
